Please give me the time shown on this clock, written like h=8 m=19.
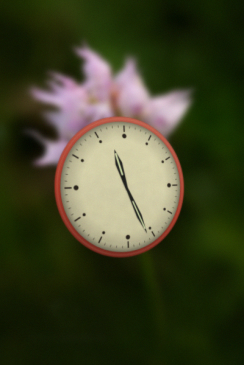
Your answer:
h=11 m=26
